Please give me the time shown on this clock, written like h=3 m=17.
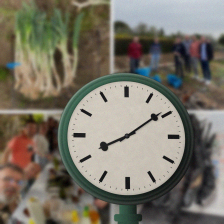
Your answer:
h=8 m=9
